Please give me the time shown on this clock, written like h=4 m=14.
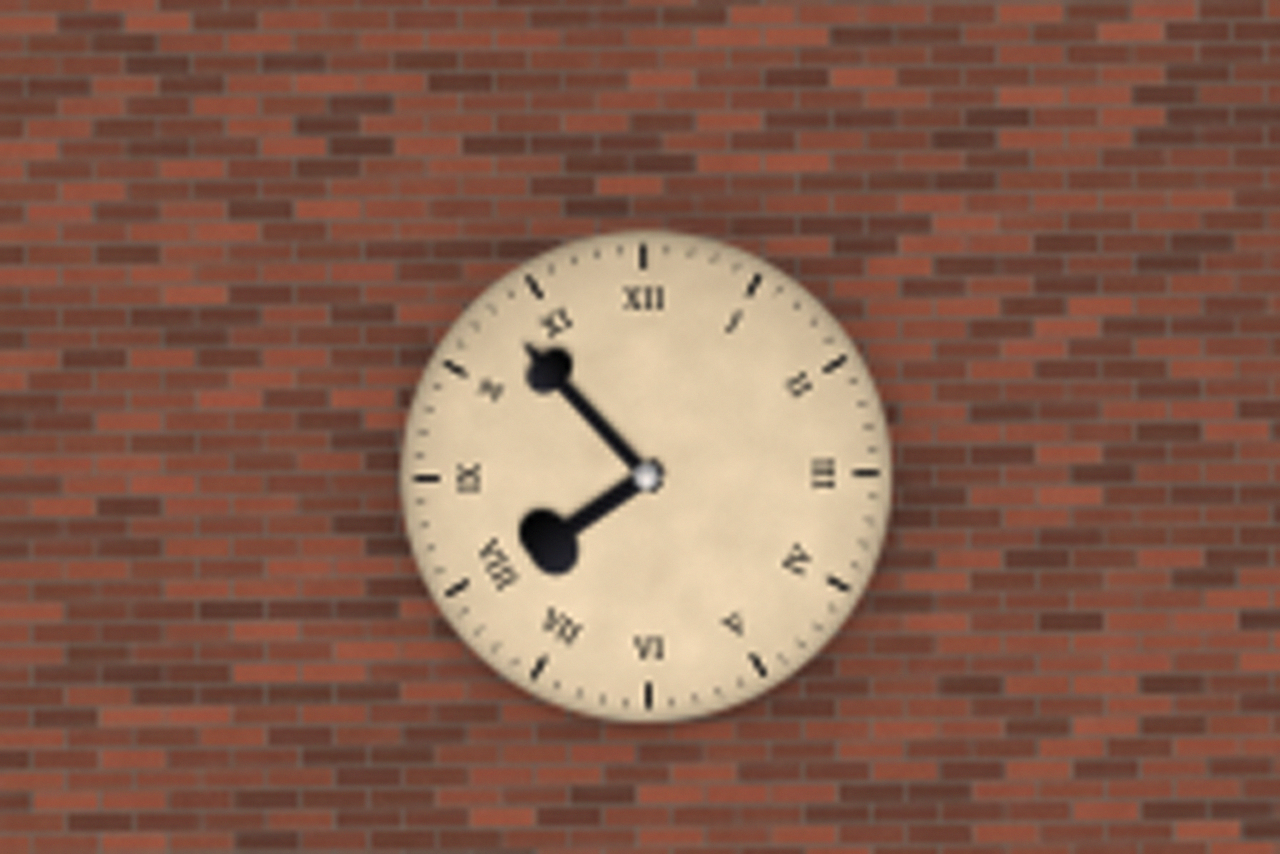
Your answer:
h=7 m=53
